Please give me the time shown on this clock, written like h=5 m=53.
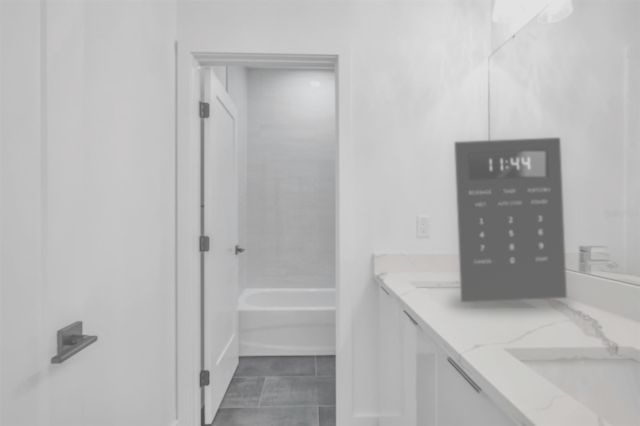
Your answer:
h=11 m=44
